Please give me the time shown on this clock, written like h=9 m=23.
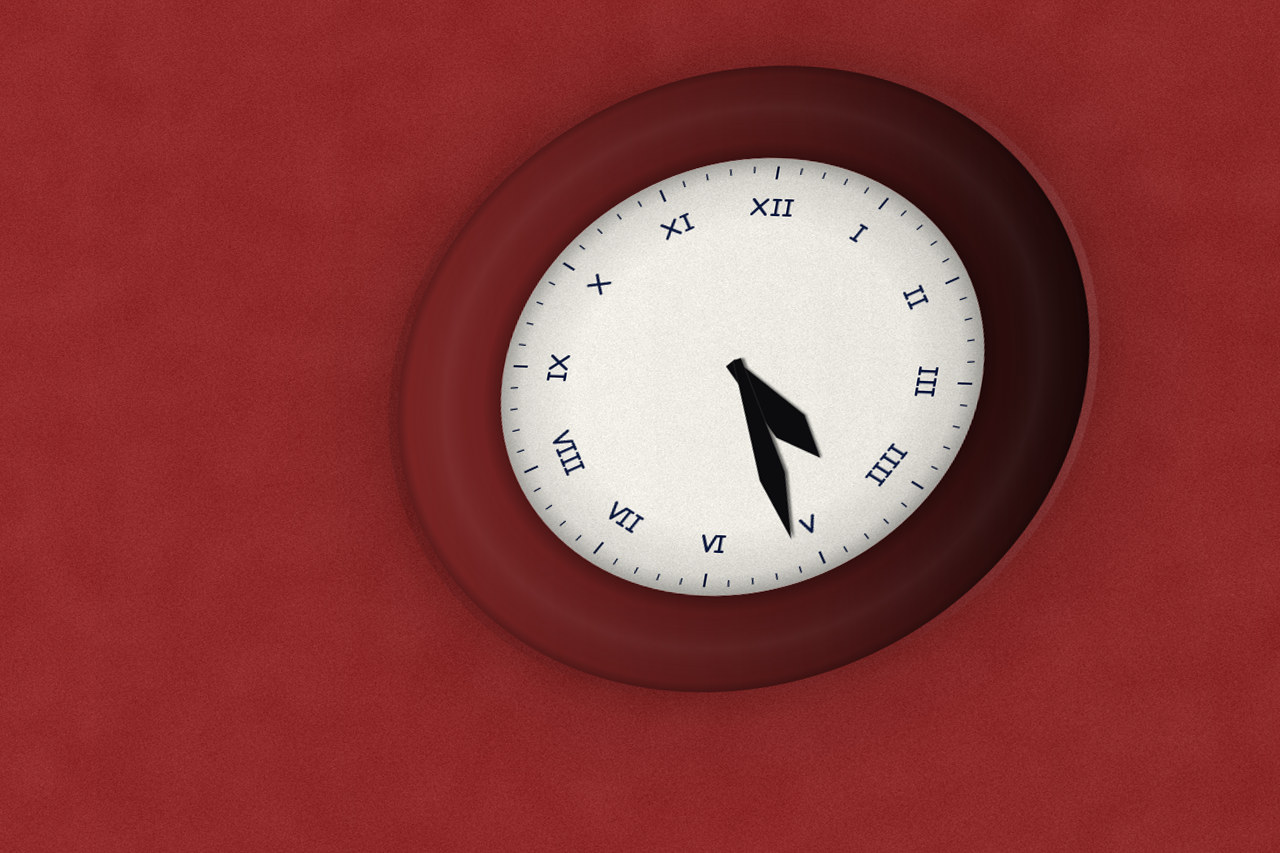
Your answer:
h=4 m=26
